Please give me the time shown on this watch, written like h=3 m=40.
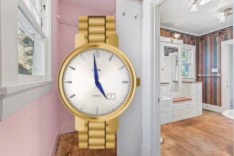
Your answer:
h=4 m=59
